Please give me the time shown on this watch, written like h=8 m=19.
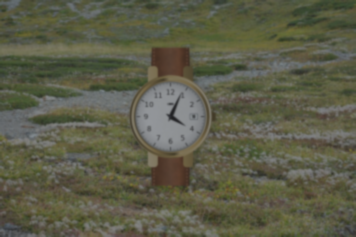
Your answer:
h=4 m=4
